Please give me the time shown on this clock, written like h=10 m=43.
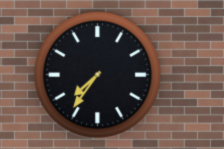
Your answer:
h=7 m=36
